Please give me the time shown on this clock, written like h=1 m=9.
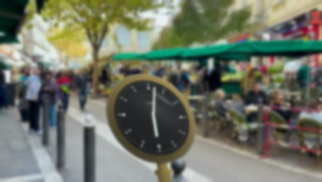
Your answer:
h=6 m=2
